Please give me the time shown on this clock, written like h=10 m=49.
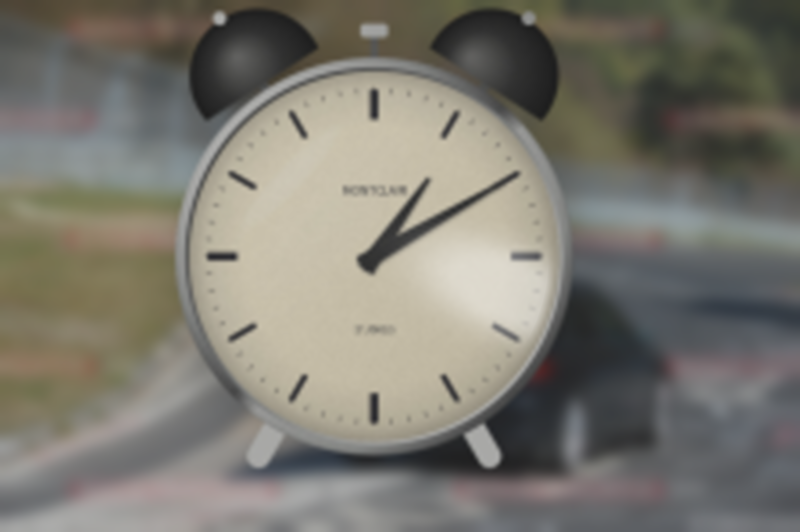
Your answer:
h=1 m=10
